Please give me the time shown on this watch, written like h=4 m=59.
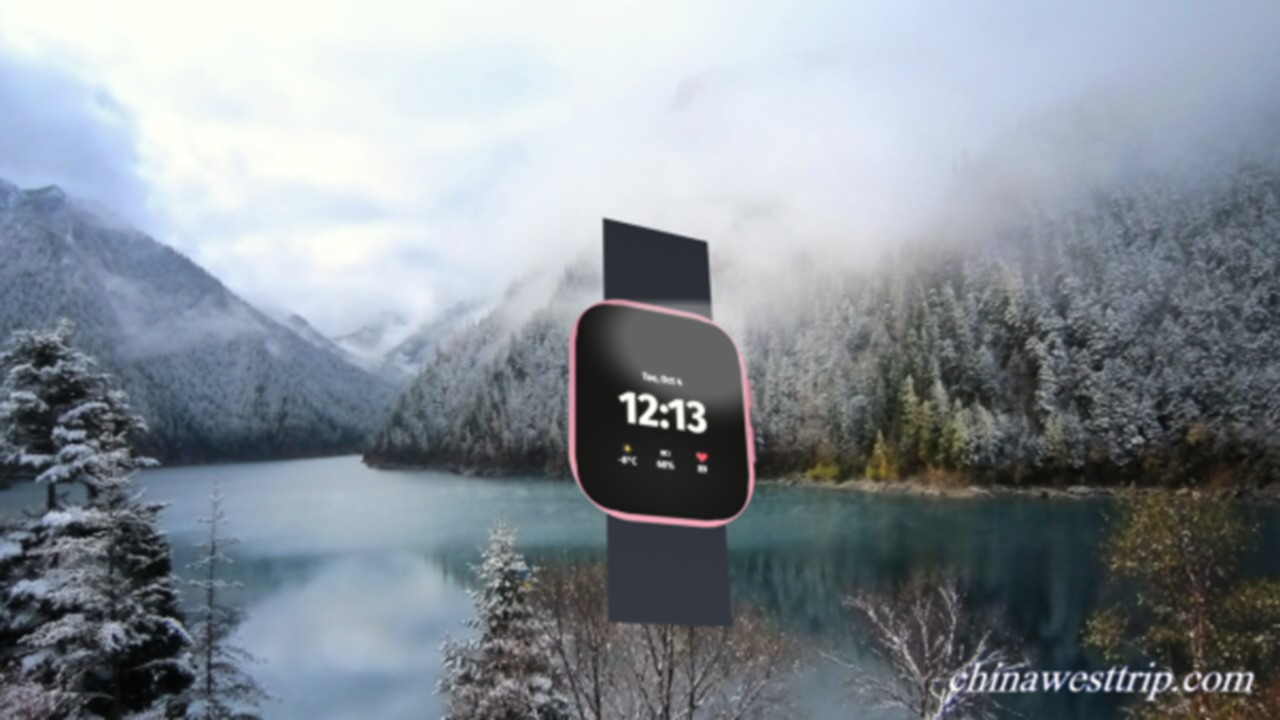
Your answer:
h=12 m=13
